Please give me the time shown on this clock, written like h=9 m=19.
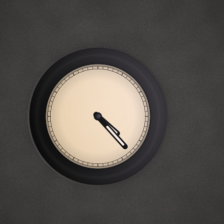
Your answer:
h=4 m=23
